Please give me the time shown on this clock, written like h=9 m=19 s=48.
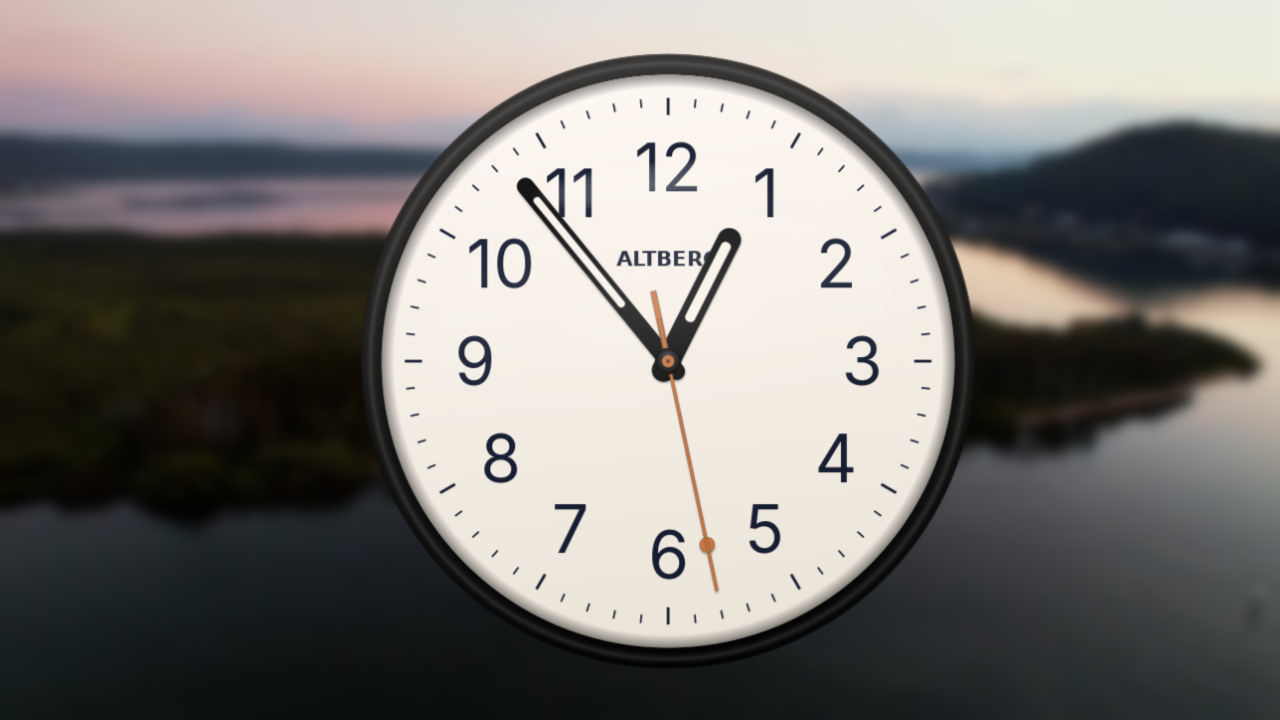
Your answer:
h=12 m=53 s=28
